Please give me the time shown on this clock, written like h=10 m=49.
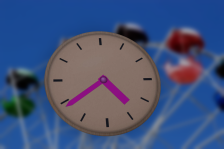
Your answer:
h=4 m=39
